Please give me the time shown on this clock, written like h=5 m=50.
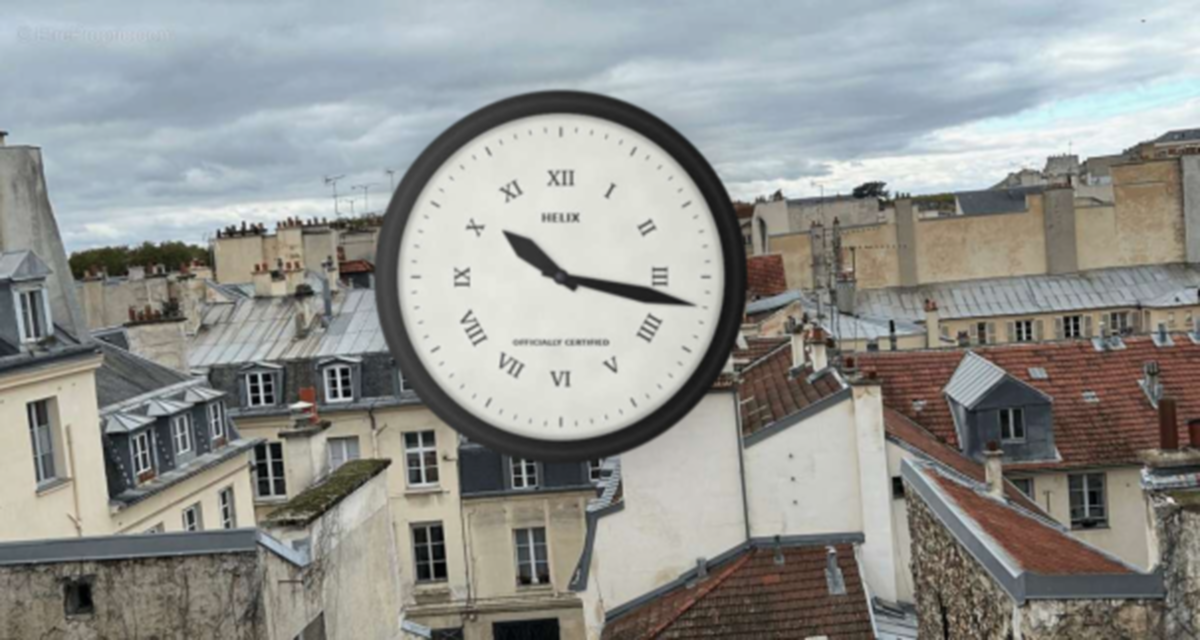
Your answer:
h=10 m=17
